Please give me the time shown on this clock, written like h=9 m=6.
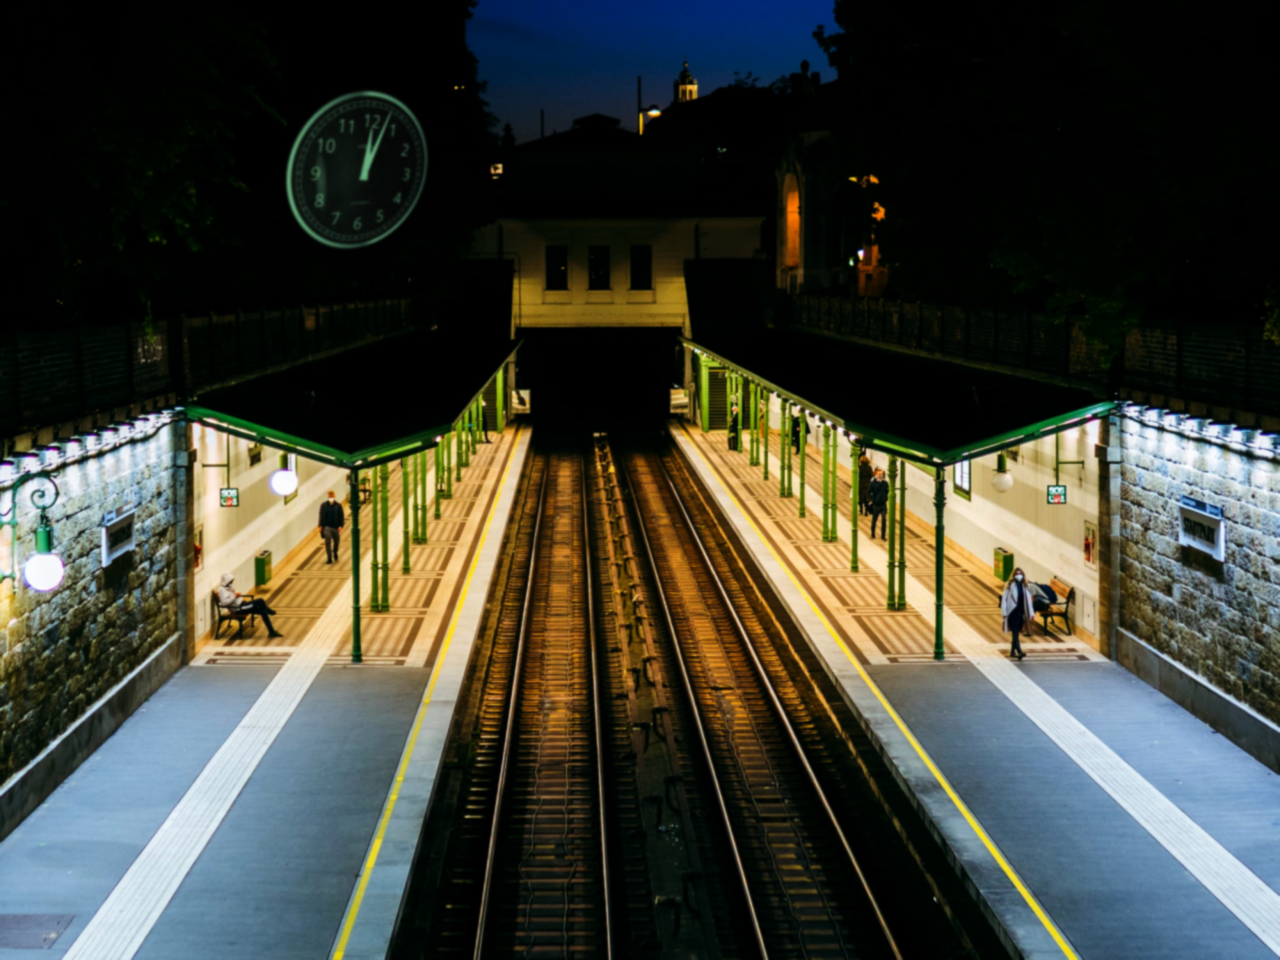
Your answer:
h=12 m=3
